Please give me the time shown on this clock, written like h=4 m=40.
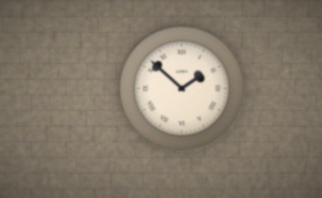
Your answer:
h=1 m=52
